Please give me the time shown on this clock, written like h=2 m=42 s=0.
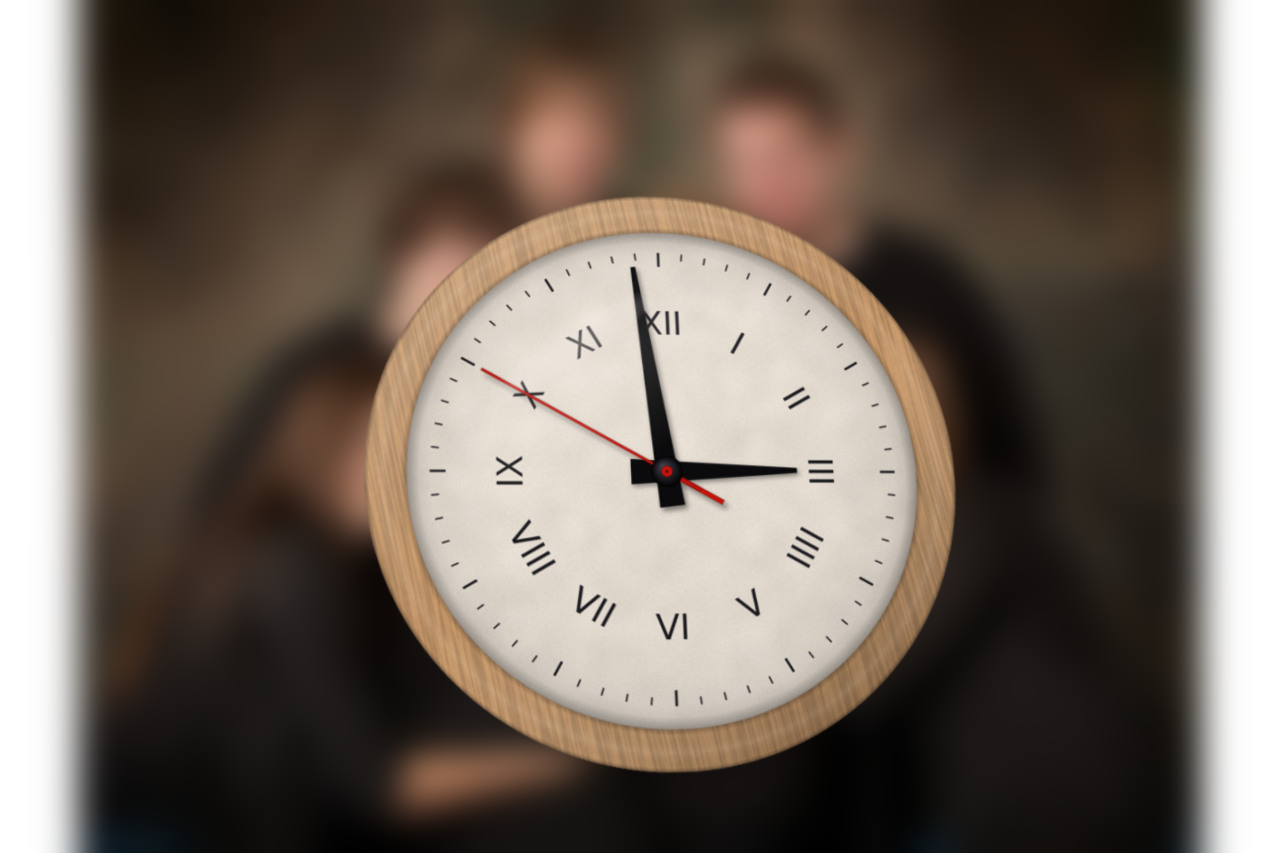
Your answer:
h=2 m=58 s=50
